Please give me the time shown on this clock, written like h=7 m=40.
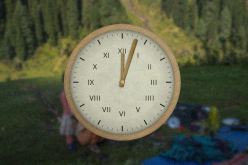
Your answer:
h=12 m=3
